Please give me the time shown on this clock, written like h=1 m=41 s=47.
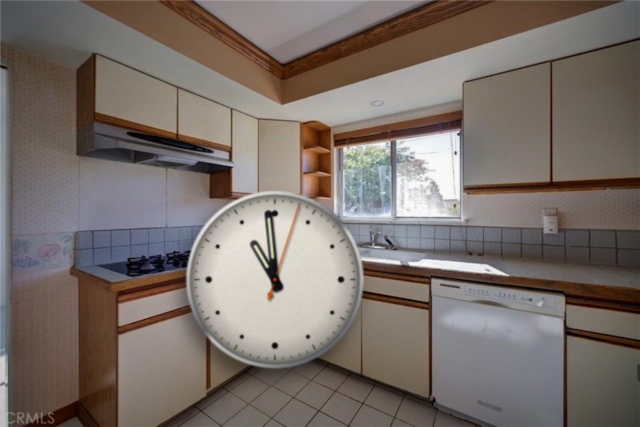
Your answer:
h=10 m=59 s=3
